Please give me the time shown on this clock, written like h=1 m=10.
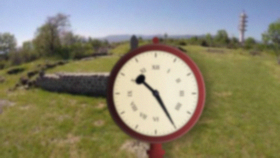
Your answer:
h=10 m=25
